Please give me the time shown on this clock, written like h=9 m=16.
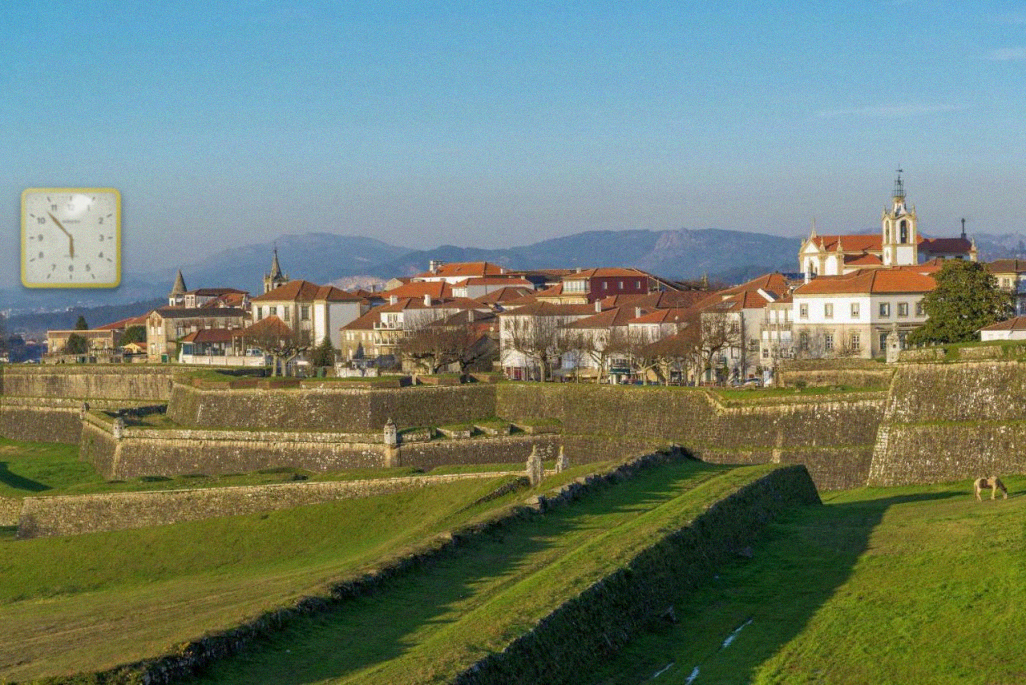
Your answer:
h=5 m=53
